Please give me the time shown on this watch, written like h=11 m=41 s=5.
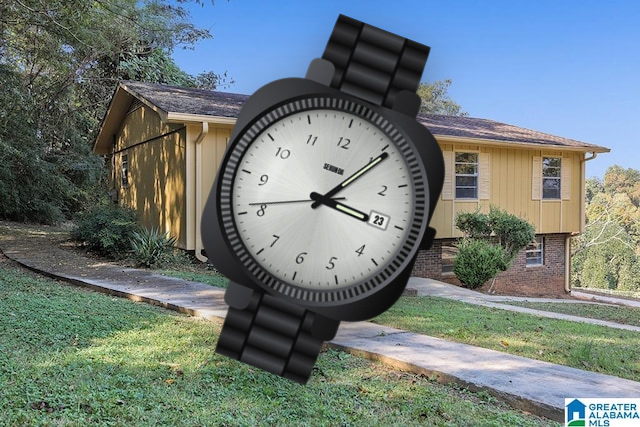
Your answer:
h=3 m=5 s=41
